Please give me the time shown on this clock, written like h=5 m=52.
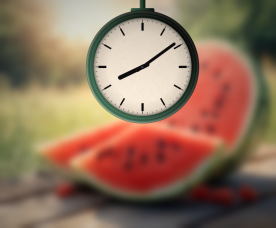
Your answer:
h=8 m=9
